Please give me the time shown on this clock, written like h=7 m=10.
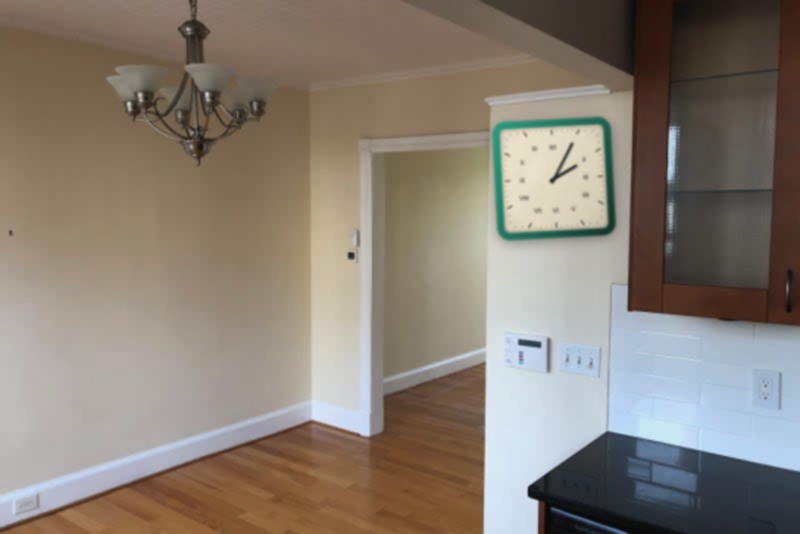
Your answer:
h=2 m=5
